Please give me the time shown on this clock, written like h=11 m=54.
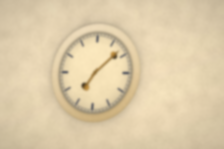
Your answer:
h=7 m=8
